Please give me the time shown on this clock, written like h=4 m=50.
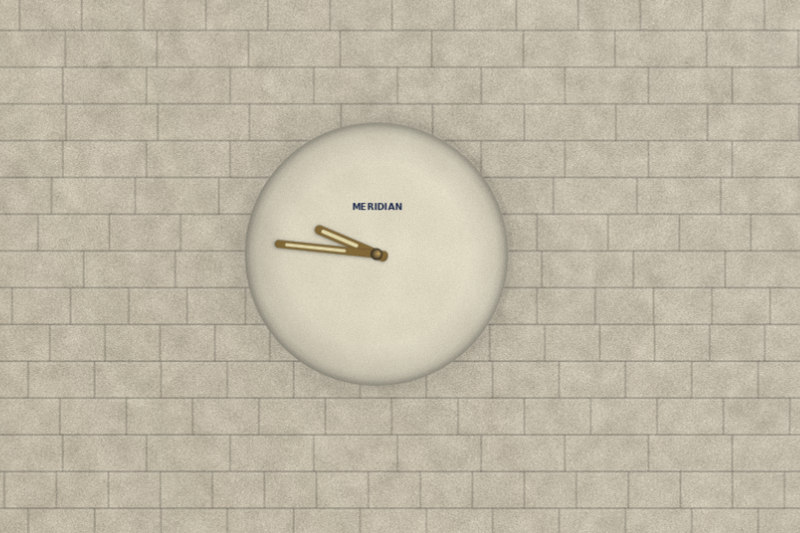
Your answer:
h=9 m=46
